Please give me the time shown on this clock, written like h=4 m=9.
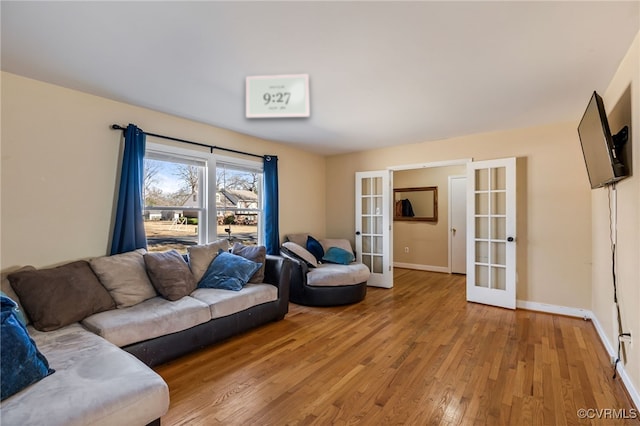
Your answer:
h=9 m=27
